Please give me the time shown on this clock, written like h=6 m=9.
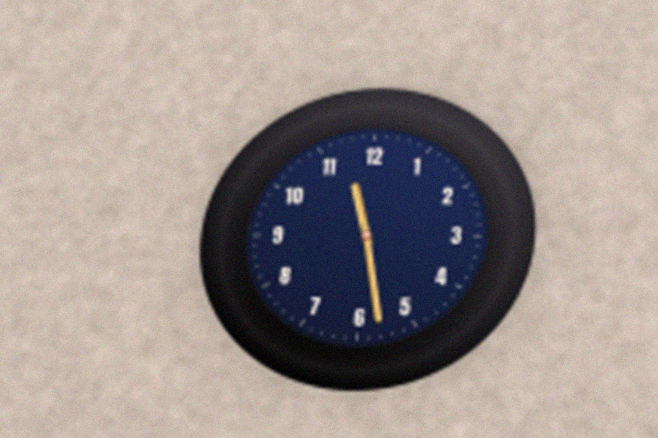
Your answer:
h=11 m=28
